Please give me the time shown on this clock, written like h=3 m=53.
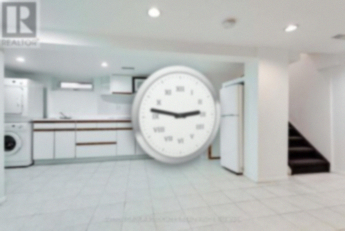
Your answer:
h=2 m=47
